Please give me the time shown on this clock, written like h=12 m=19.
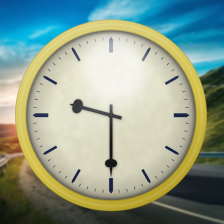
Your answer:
h=9 m=30
